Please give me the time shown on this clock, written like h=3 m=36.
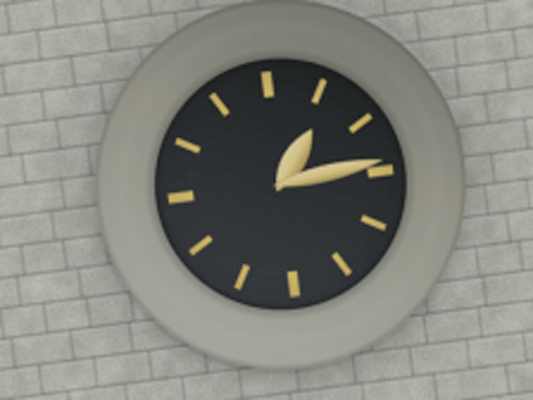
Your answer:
h=1 m=14
